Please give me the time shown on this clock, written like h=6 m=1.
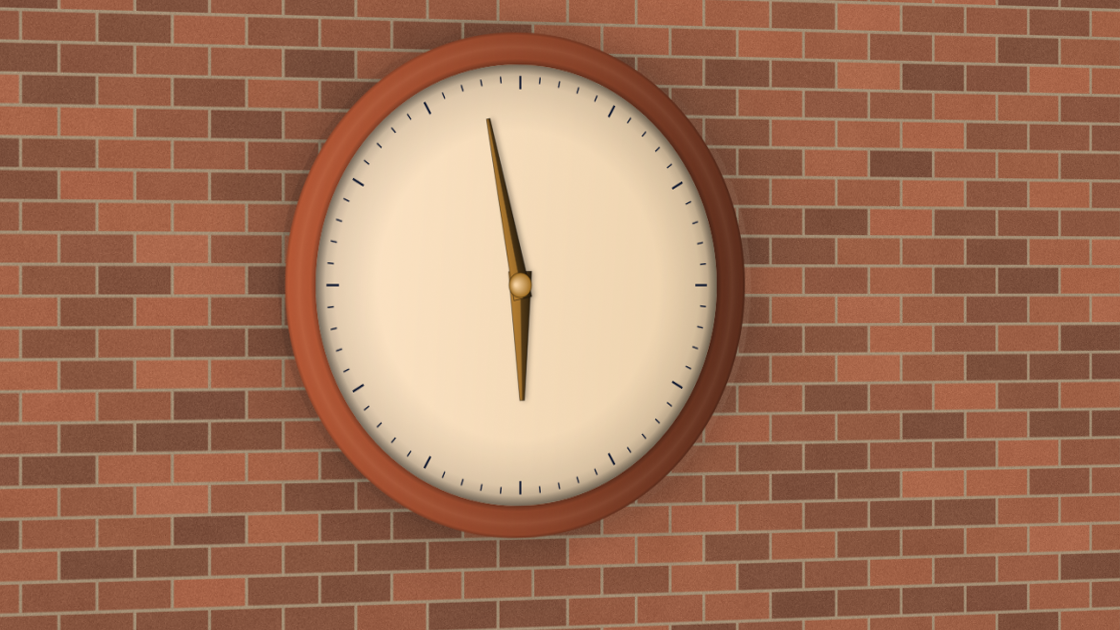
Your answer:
h=5 m=58
